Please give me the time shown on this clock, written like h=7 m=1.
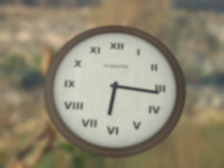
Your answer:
h=6 m=16
